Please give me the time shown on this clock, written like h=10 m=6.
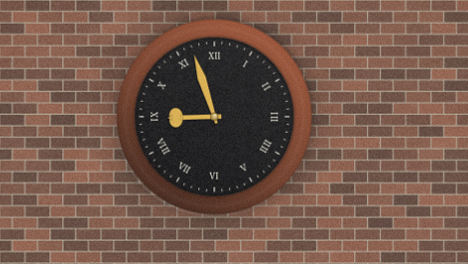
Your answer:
h=8 m=57
